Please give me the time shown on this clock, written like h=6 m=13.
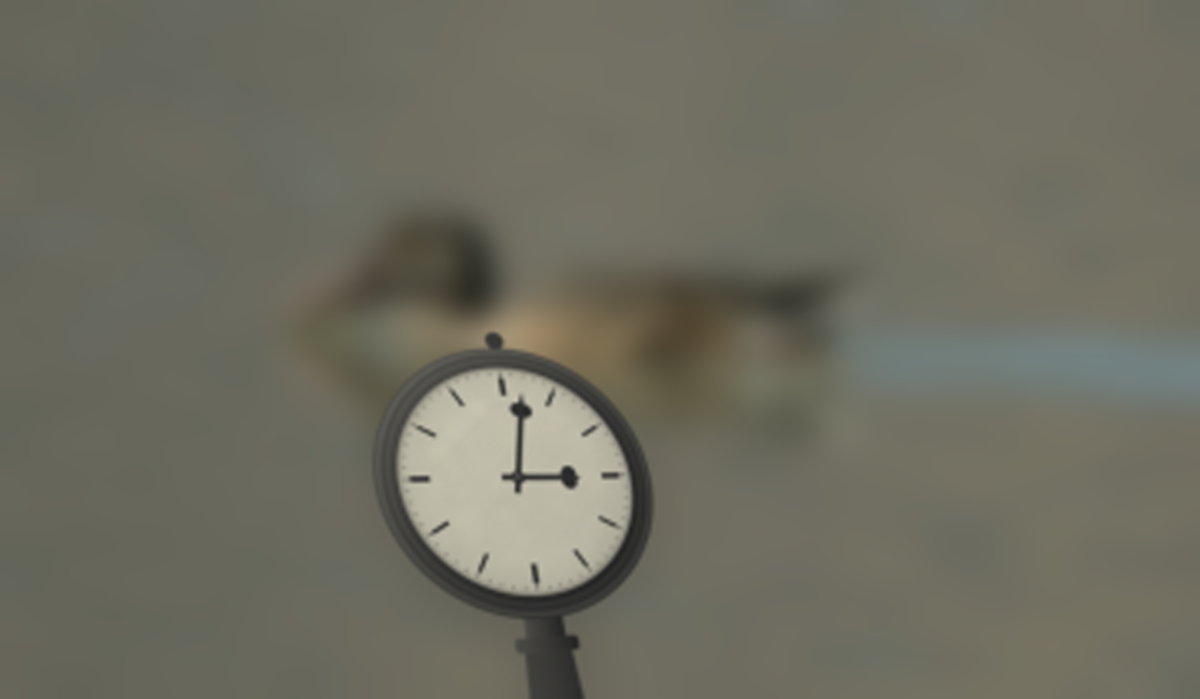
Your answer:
h=3 m=2
